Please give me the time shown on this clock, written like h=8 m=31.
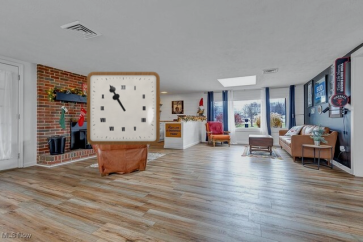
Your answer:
h=10 m=55
